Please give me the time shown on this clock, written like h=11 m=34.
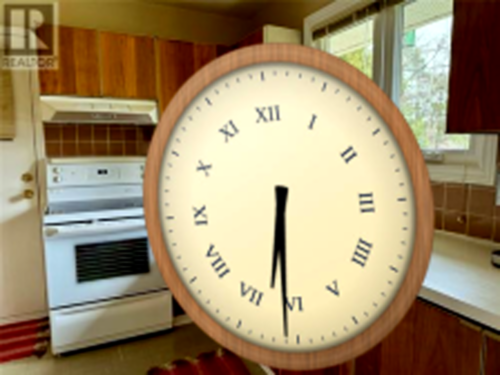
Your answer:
h=6 m=31
